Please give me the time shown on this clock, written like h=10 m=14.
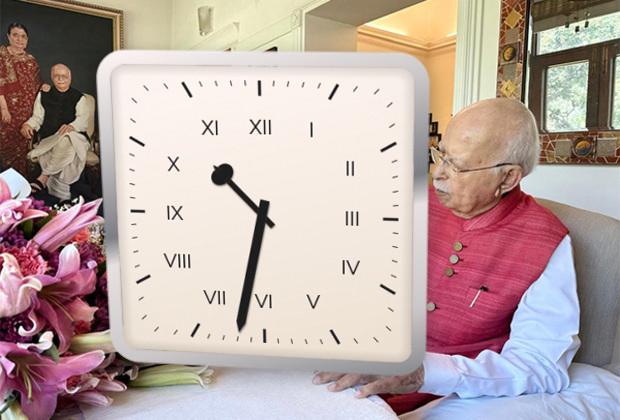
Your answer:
h=10 m=32
